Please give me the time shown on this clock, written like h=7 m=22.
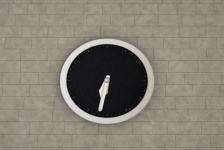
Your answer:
h=6 m=32
